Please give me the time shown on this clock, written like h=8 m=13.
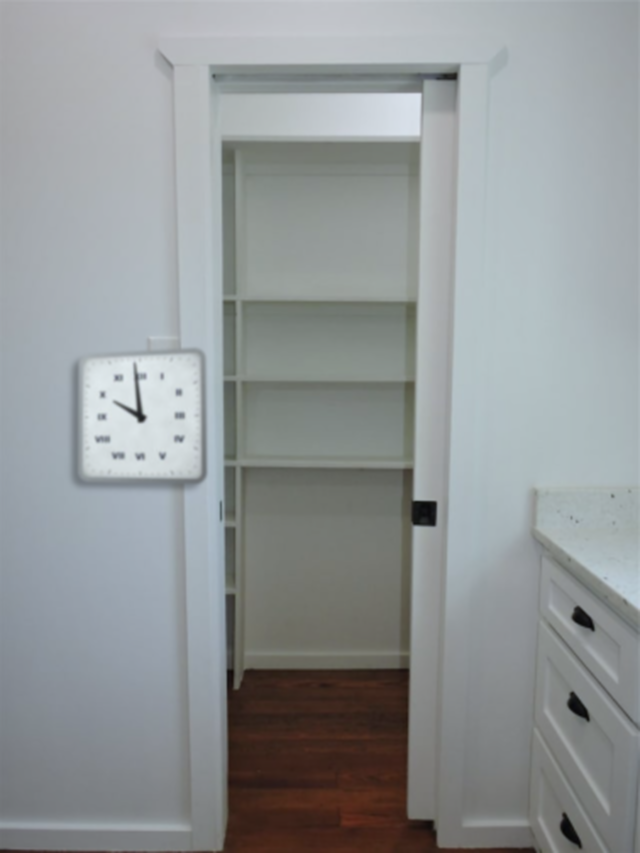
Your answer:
h=9 m=59
